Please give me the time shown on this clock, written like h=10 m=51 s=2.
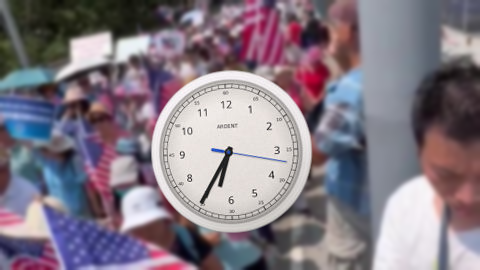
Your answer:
h=6 m=35 s=17
